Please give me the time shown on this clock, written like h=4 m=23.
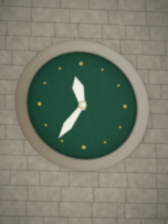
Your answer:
h=11 m=36
